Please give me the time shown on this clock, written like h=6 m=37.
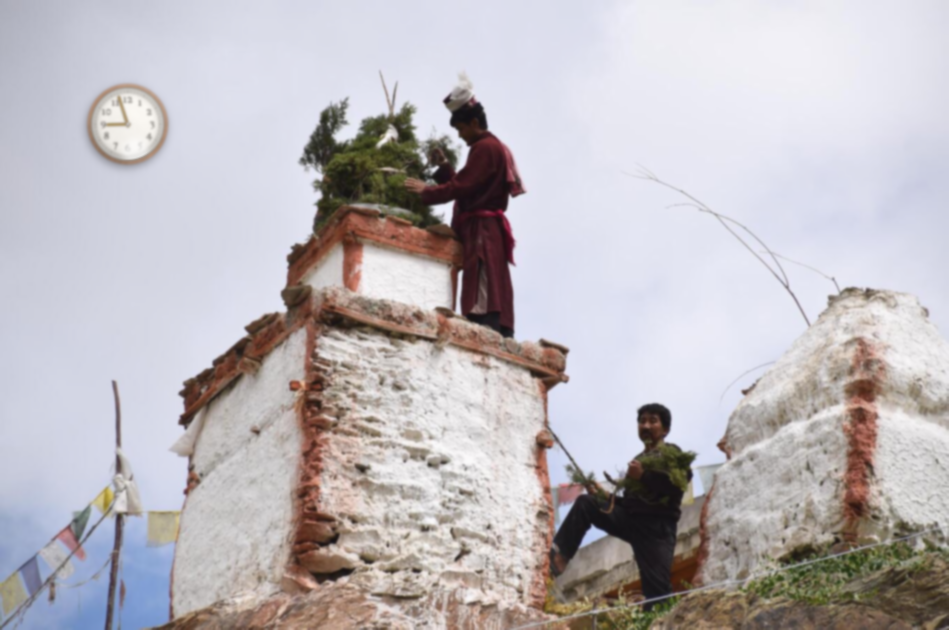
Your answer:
h=8 m=57
